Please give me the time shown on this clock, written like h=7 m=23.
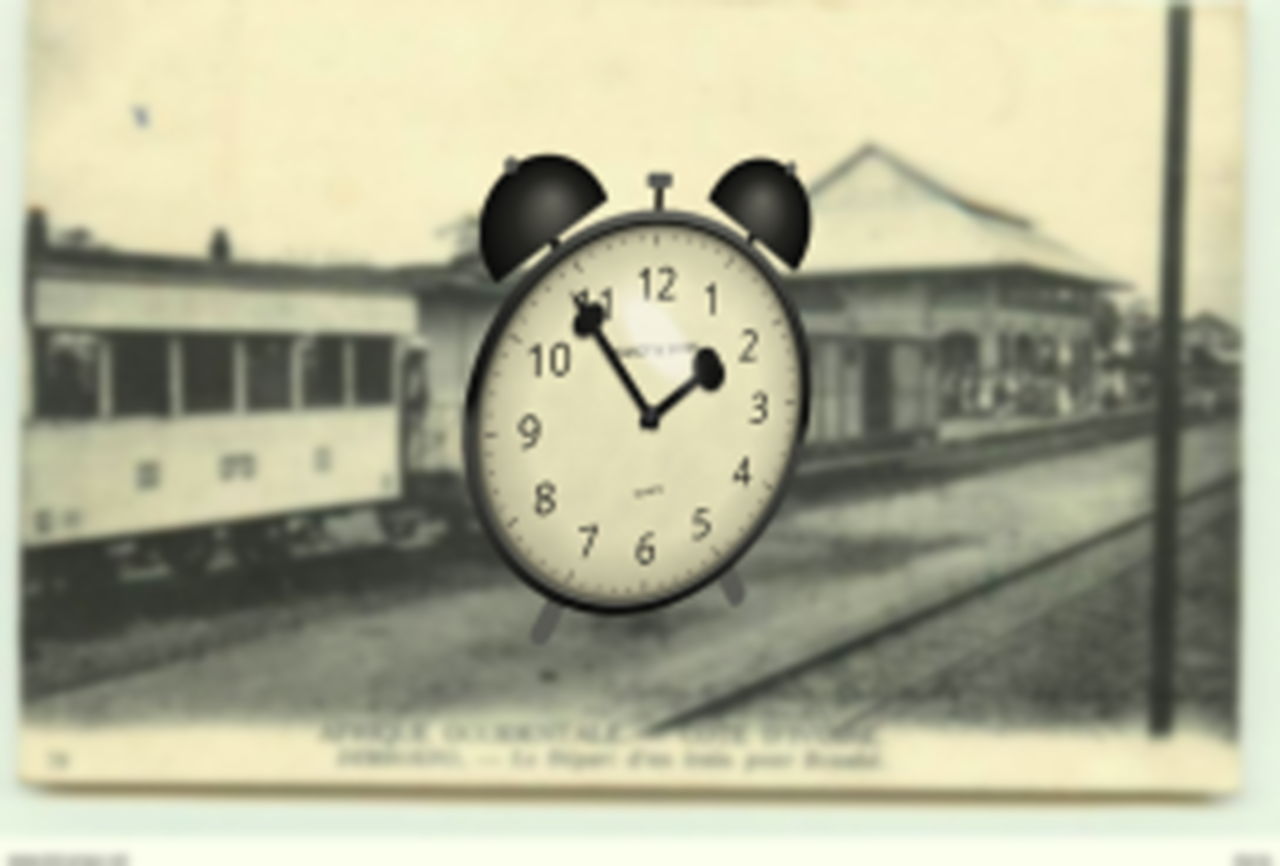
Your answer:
h=1 m=54
